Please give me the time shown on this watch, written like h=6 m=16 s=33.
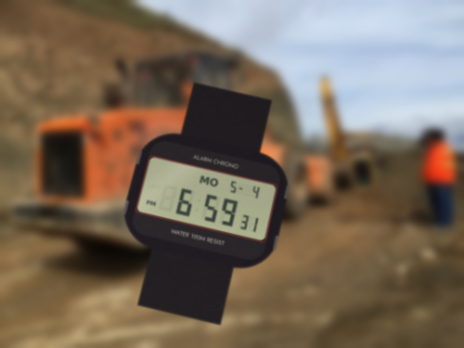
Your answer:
h=6 m=59 s=31
